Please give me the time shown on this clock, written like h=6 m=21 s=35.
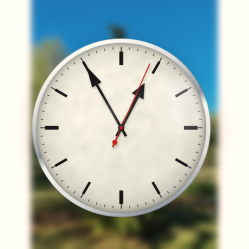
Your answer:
h=12 m=55 s=4
